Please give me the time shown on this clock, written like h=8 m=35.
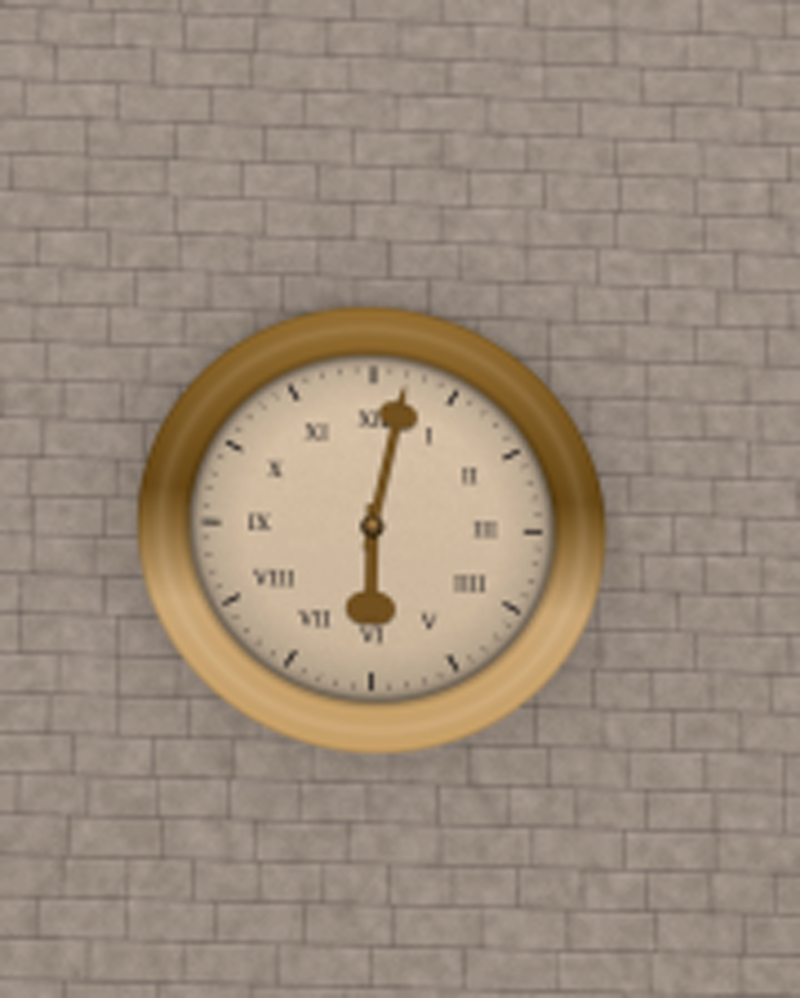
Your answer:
h=6 m=2
